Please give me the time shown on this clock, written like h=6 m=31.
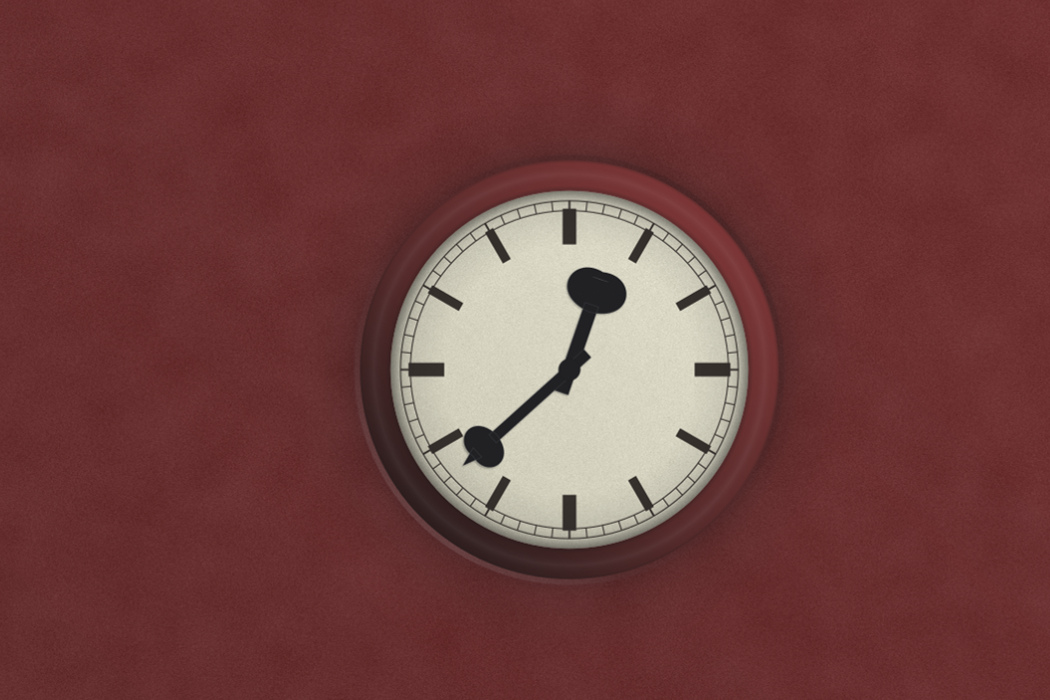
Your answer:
h=12 m=38
